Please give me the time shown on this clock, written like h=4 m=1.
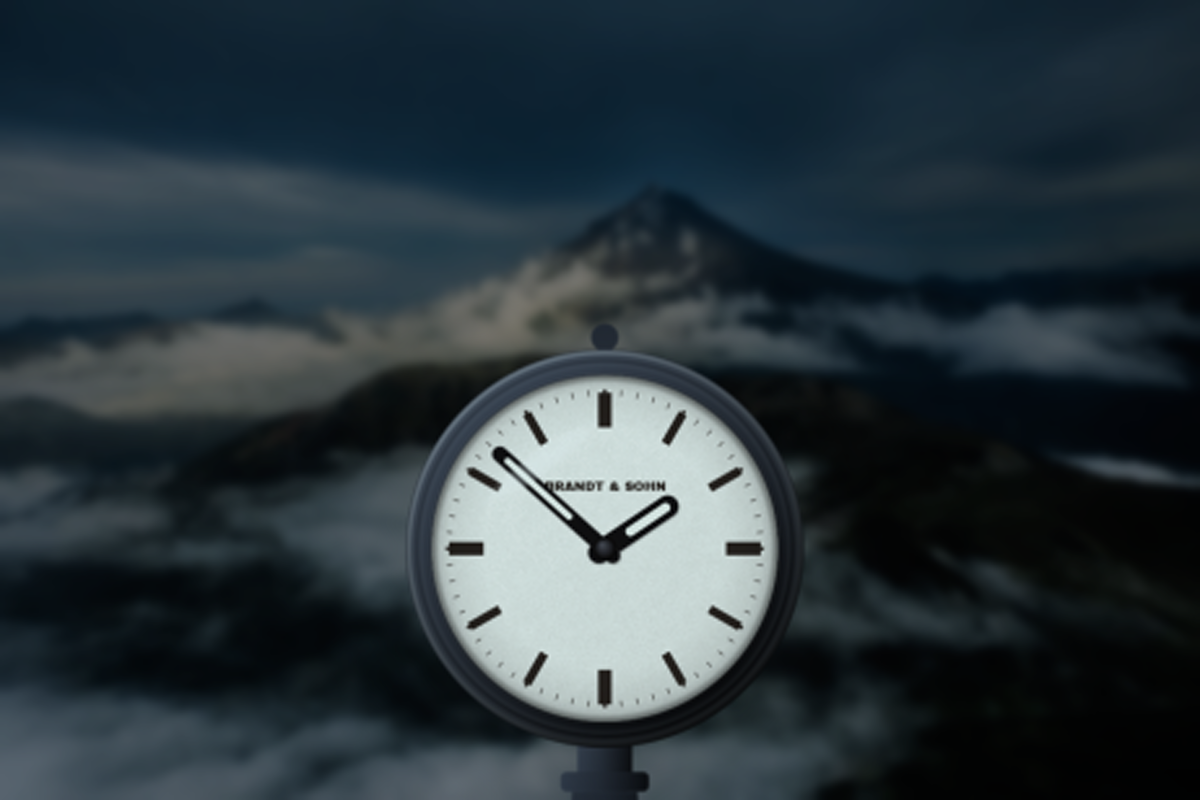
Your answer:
h=1 m=52
